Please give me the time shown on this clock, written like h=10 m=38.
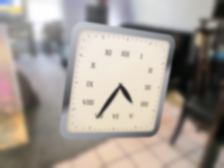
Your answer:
h=4 m=35
